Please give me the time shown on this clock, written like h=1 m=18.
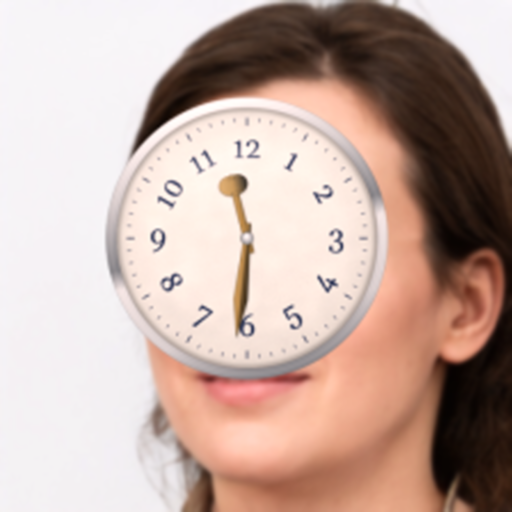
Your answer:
h=11 m=31
